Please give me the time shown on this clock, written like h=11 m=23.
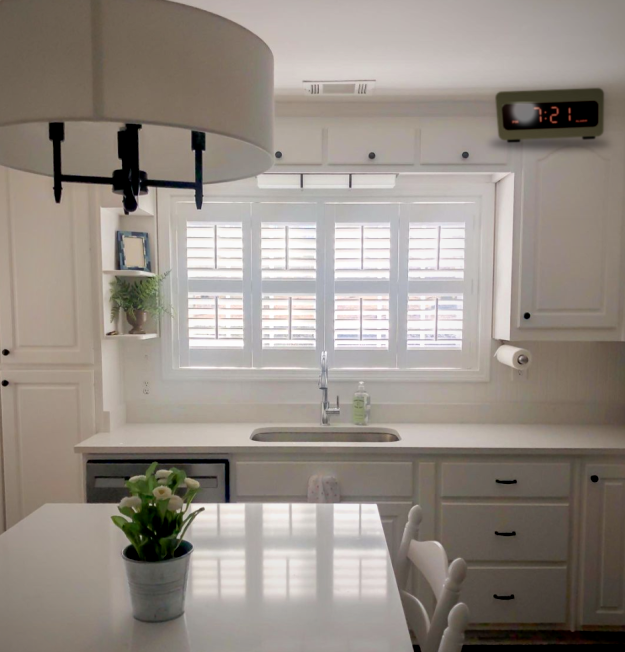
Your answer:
h=7 m=21
